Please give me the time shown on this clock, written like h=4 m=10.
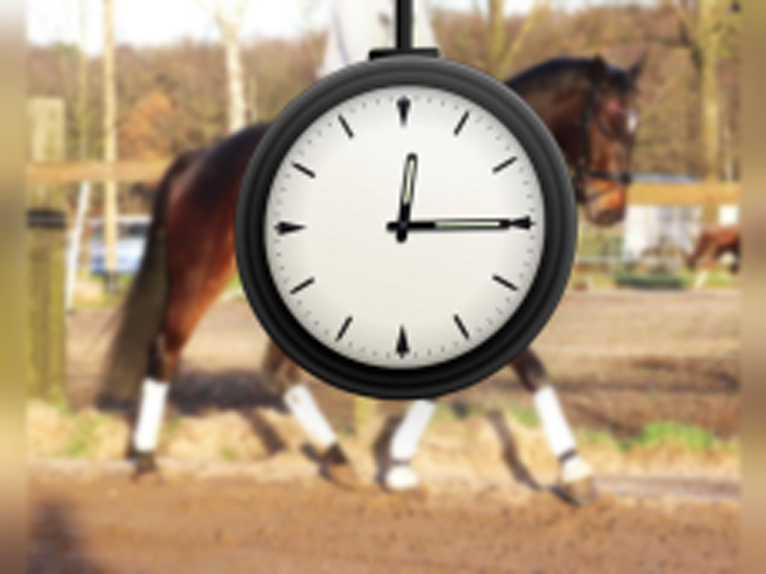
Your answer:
h=12 m=15
